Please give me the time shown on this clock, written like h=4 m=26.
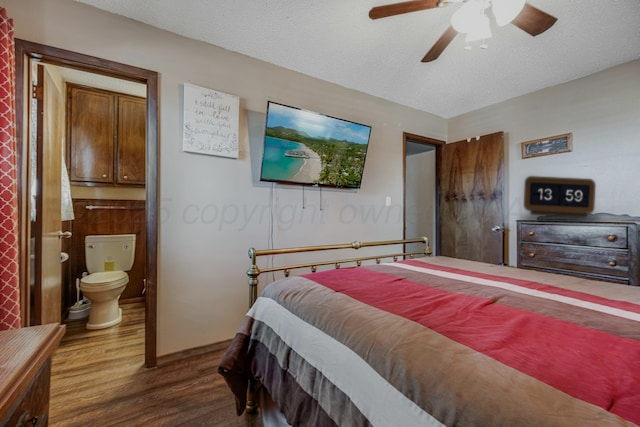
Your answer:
h=13 m=59
